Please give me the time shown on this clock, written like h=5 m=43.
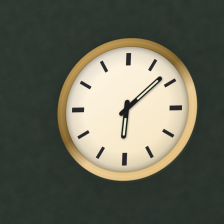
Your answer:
h=6 m=8
